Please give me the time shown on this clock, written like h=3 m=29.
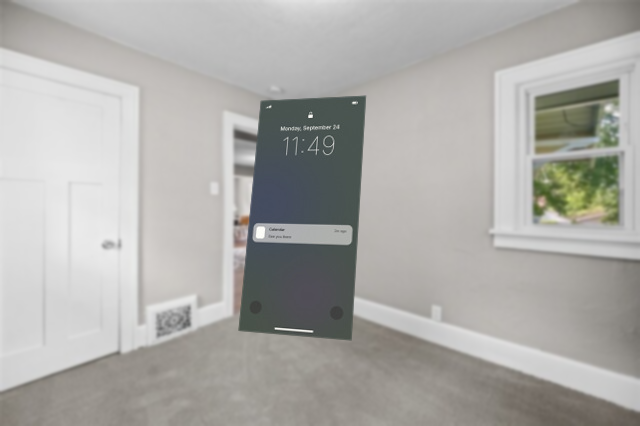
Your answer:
h=11 m=49
